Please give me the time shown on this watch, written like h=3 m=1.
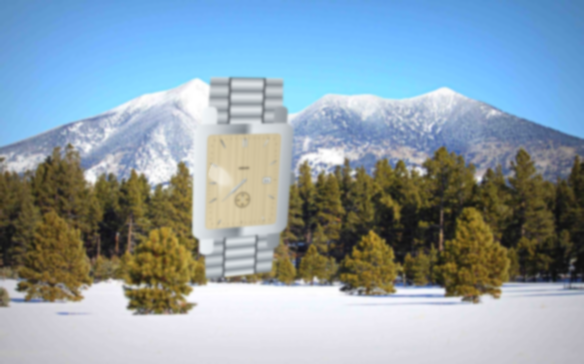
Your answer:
h=7 m=38
